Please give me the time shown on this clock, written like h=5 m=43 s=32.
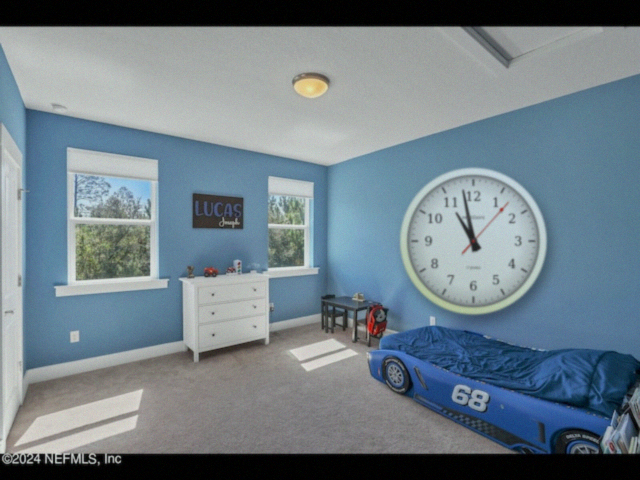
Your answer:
h=10 m=58 s=7
